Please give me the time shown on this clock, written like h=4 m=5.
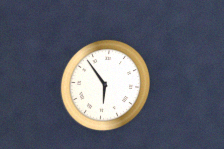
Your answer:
h=5 m=53
